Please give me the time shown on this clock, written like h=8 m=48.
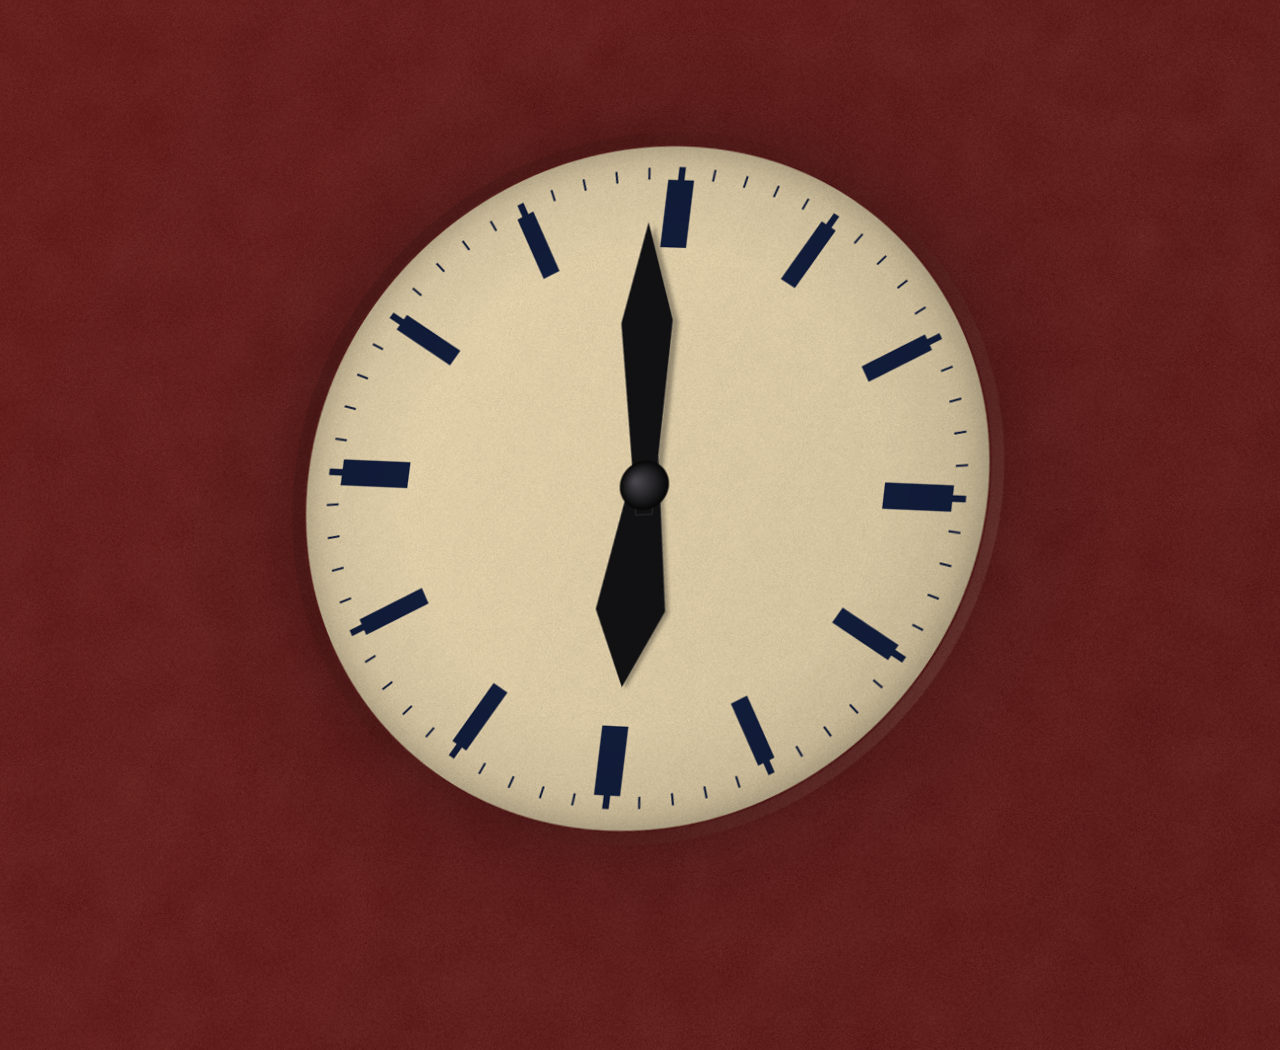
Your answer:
h=5 m=59
